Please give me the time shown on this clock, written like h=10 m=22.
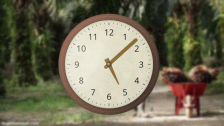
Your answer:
h=5 m=8
